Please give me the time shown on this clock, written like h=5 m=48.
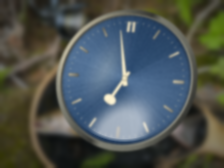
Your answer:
h=6 m=58
